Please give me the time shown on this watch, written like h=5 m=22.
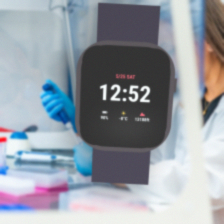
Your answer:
h=12 m=52
